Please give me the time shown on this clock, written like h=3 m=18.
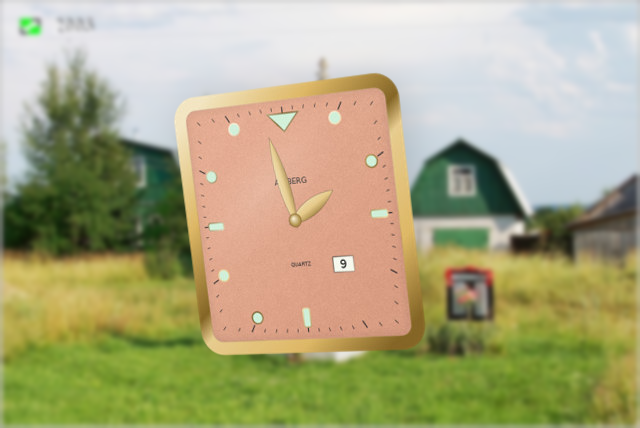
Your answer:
h=1 m=58
